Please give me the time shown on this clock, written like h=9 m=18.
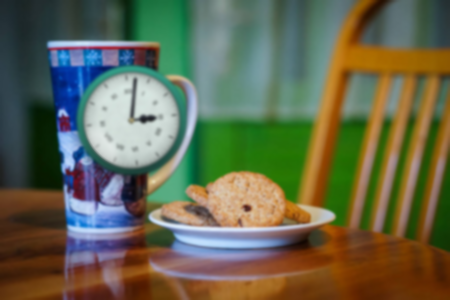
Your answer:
h=3 m=2
